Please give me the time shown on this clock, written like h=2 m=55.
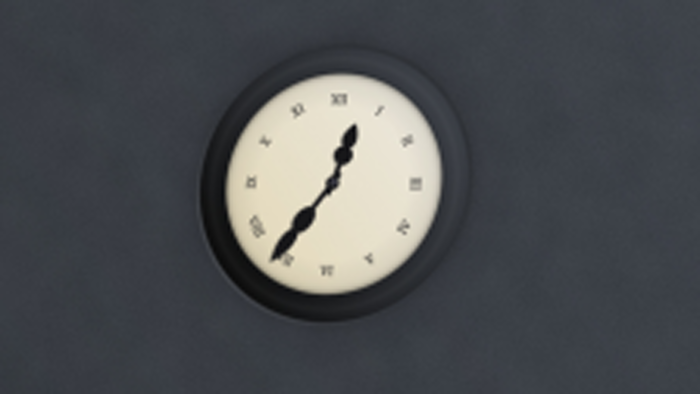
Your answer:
h=12 m=36
